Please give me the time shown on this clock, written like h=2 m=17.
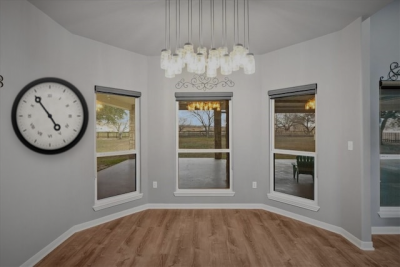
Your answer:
h=4 m=54
